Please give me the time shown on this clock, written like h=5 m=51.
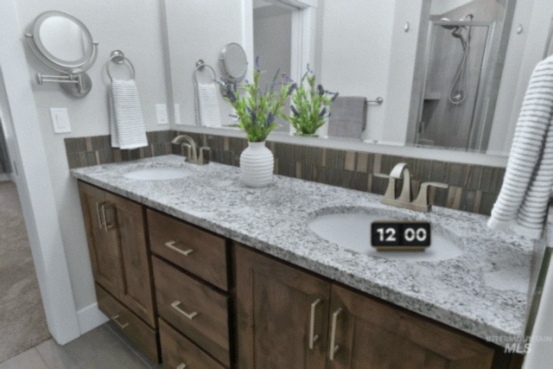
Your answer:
h=12 m=0
